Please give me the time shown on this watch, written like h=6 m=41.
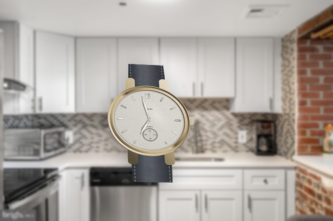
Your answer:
h=6 m=58
